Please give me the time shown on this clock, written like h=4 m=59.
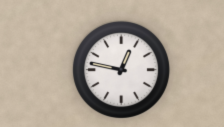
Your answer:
h=12 m=47
